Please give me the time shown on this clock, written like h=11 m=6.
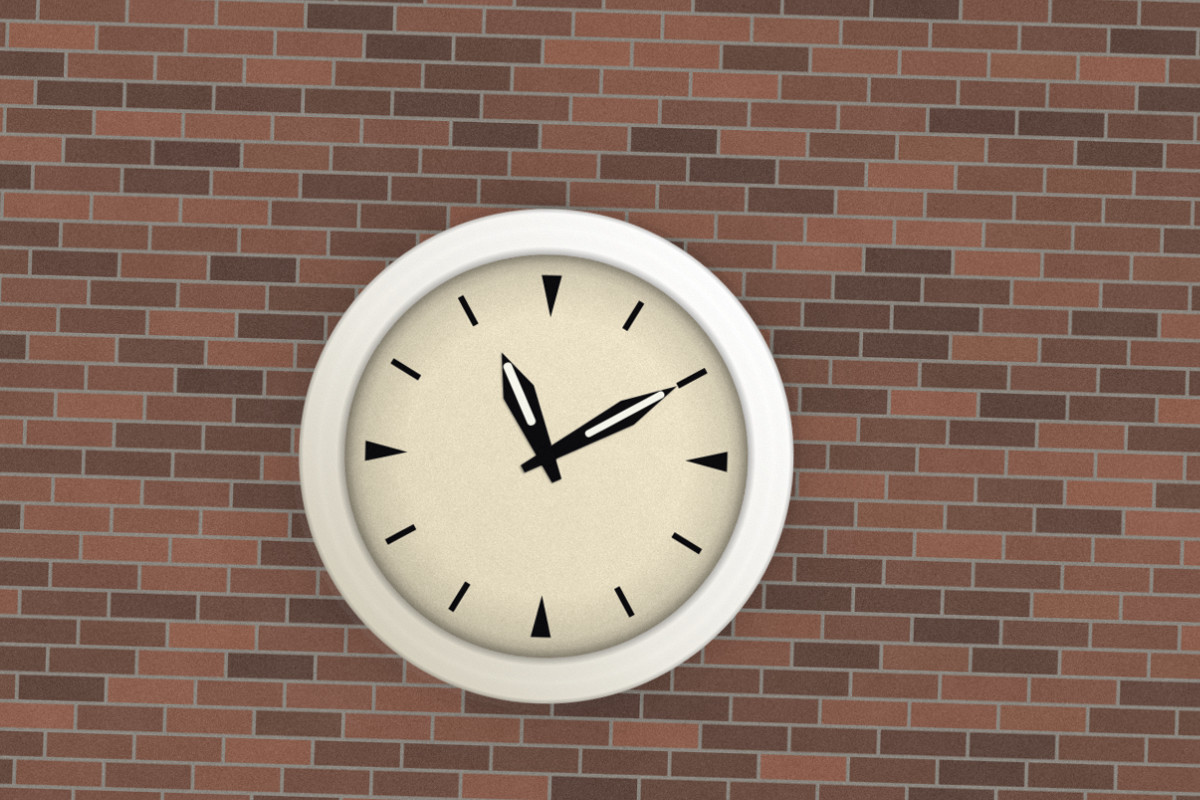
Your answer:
h=11 m=10
